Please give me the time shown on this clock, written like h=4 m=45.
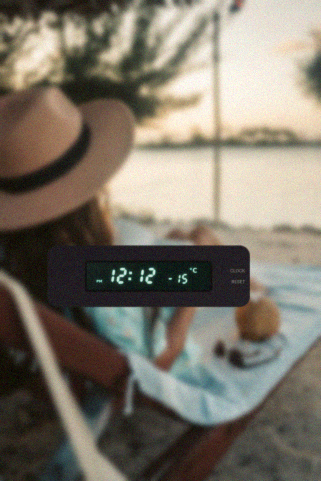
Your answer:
h=12 m=12
